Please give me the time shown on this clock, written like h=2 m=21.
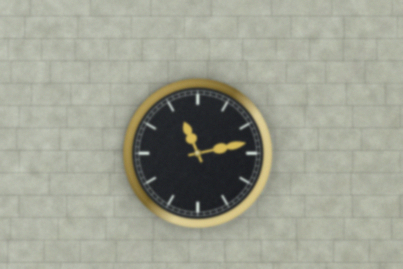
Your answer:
h=11 m=13
